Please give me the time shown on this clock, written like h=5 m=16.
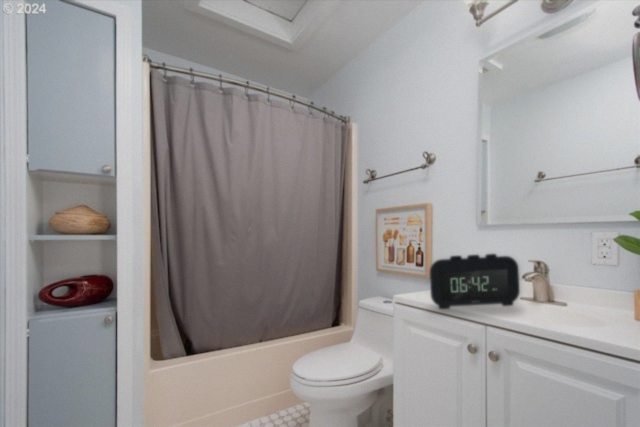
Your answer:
h=6 m=42
